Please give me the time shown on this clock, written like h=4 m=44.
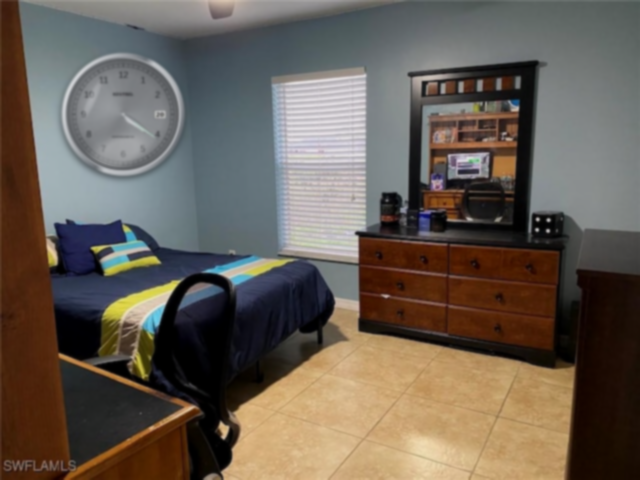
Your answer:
h=4 m=21
